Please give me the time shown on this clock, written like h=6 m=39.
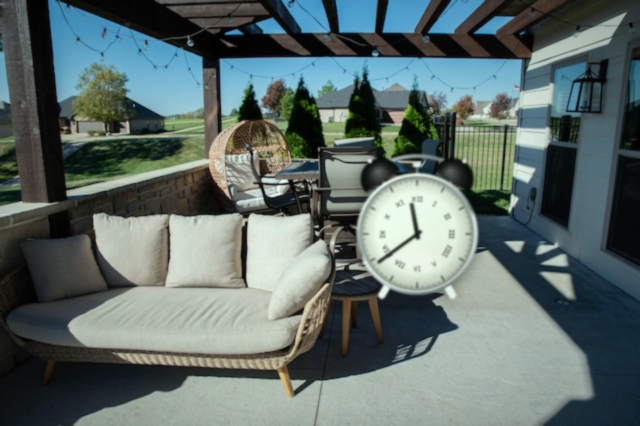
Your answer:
h=11 m=39
